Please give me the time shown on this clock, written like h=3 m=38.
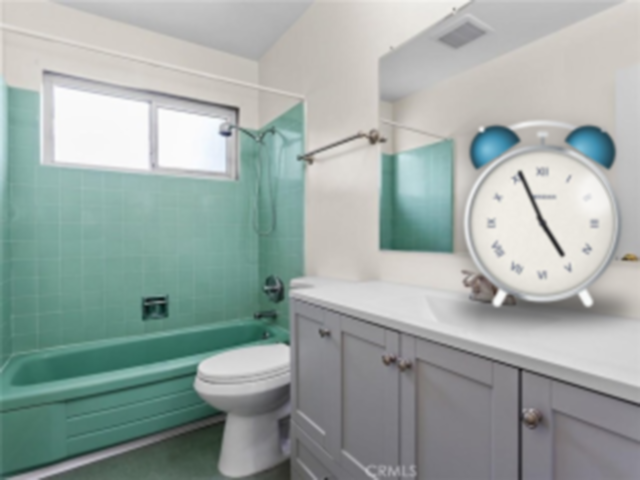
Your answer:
h=4 m=56
